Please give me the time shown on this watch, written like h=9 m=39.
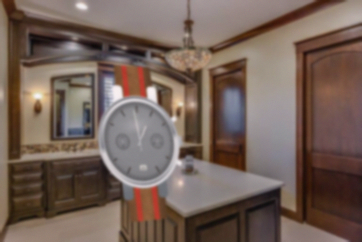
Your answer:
h=12 m=59
